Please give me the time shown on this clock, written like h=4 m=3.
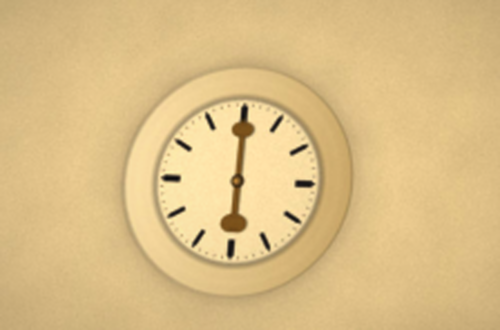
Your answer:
h=6 m=0
